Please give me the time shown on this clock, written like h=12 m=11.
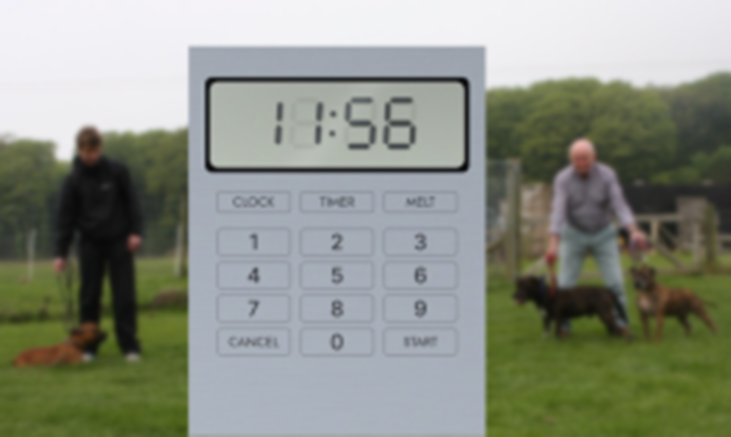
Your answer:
h=11 m=56
